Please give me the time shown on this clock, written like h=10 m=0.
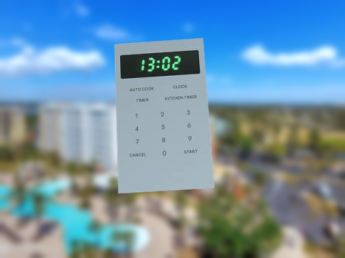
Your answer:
h=13 m=2
